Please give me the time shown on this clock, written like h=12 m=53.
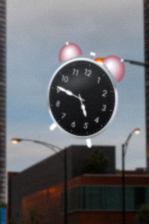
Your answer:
h=4 m=46
